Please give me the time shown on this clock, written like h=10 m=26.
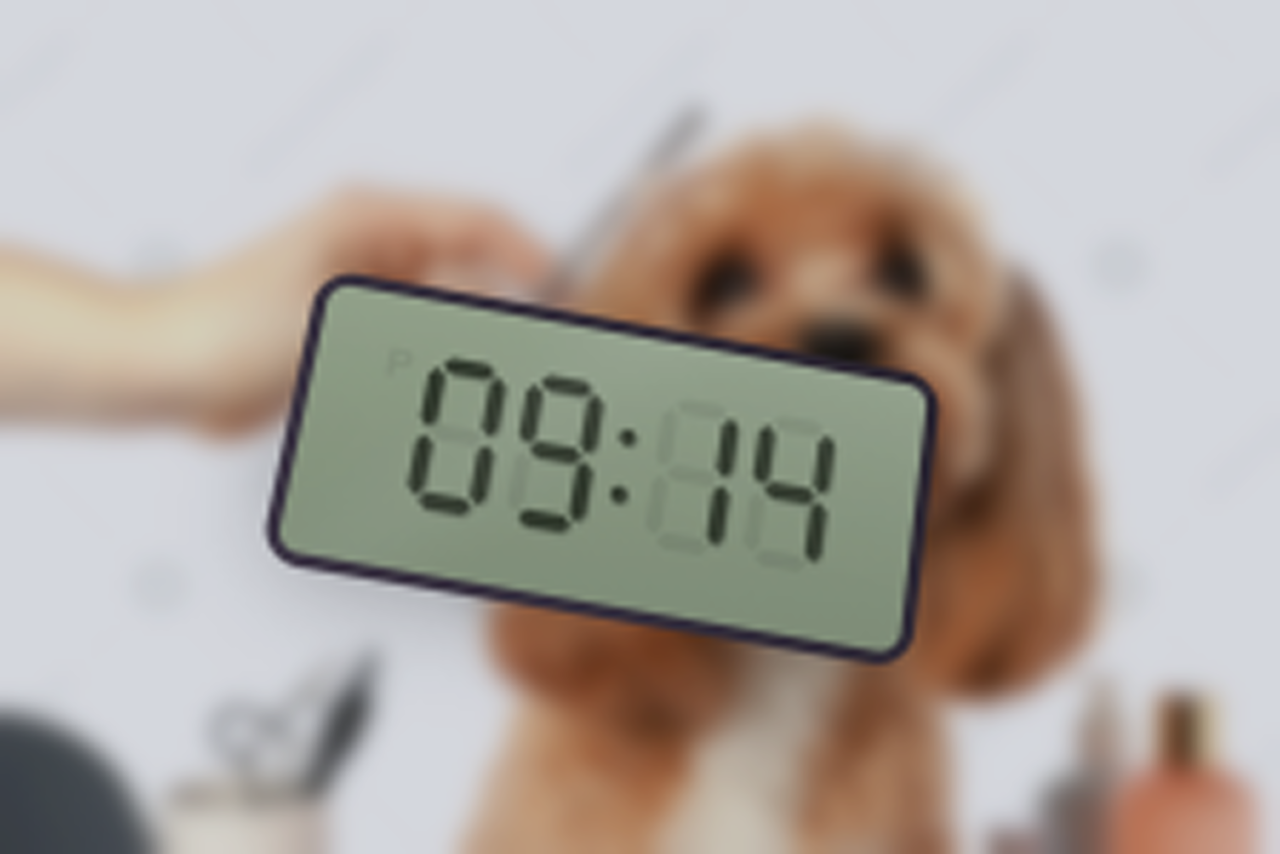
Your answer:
h=9 m=14
